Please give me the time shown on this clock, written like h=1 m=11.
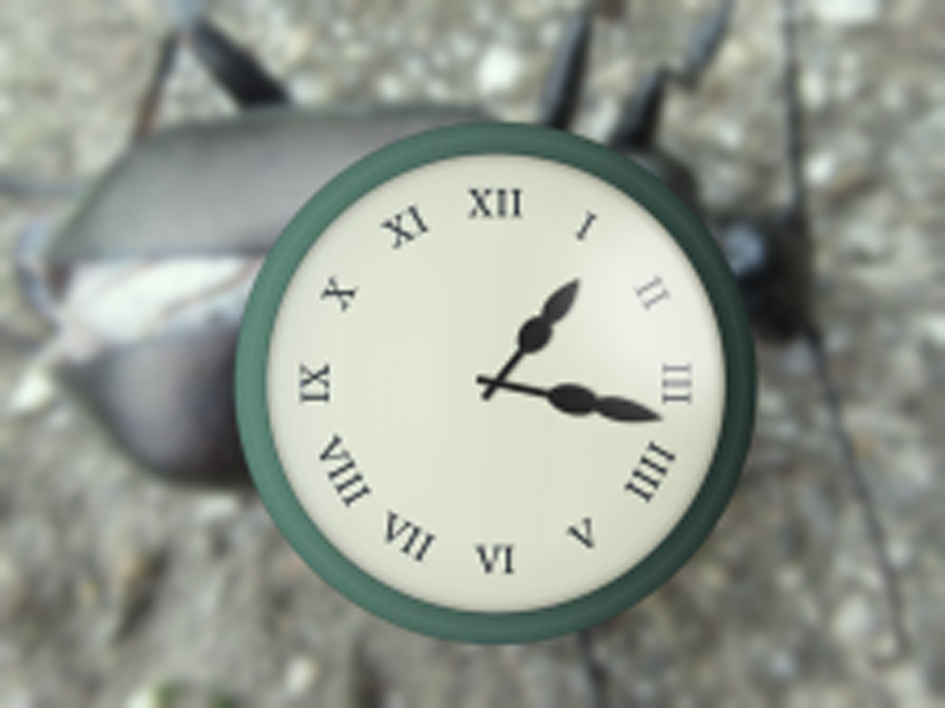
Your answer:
h=1 m=17
